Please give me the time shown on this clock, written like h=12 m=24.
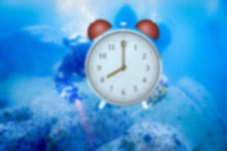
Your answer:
h=8 m=0
